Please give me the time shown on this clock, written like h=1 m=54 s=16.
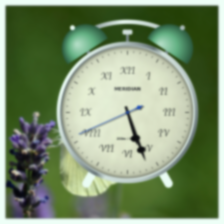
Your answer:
h=5 m=26 s=41
